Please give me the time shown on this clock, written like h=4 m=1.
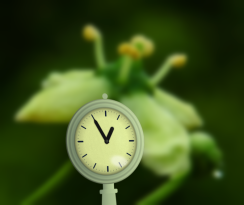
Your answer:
h=12 m=55
